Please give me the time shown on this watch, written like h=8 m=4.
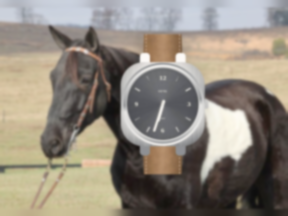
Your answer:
h=6 m=33
